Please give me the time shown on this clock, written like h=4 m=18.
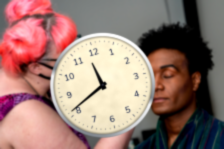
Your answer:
h=11 m=41
